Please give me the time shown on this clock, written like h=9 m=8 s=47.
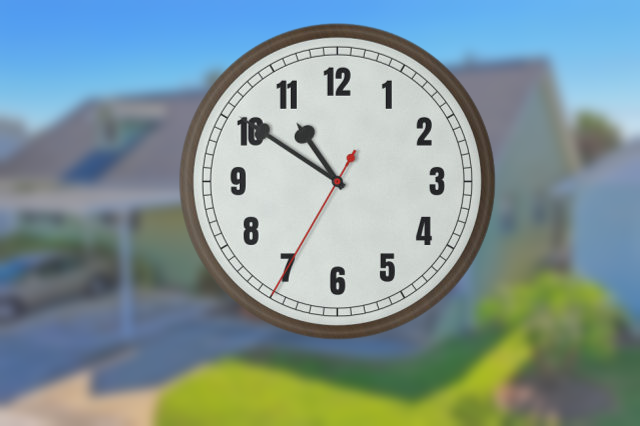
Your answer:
h=10 m=50 s=35
